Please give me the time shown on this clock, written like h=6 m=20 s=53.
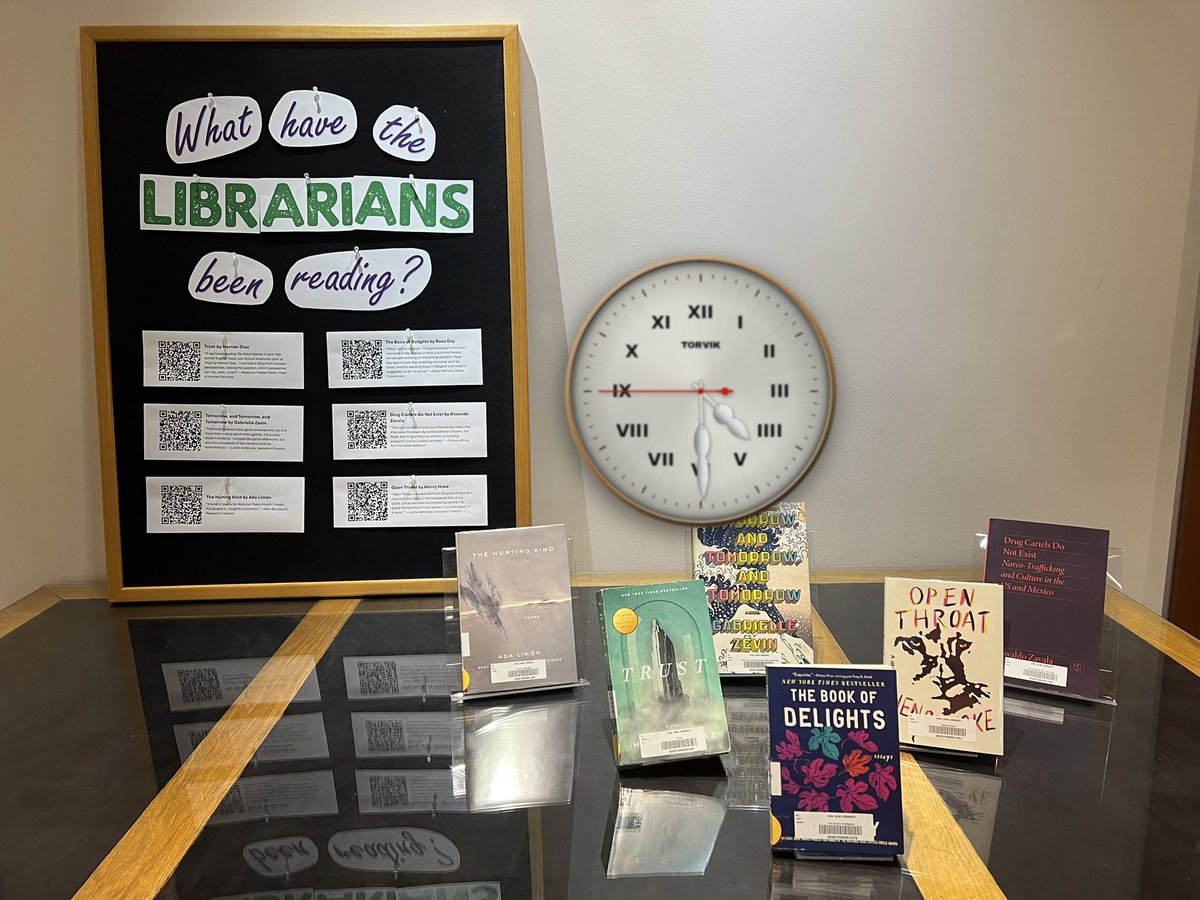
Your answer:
h=4 m=29 s=45
